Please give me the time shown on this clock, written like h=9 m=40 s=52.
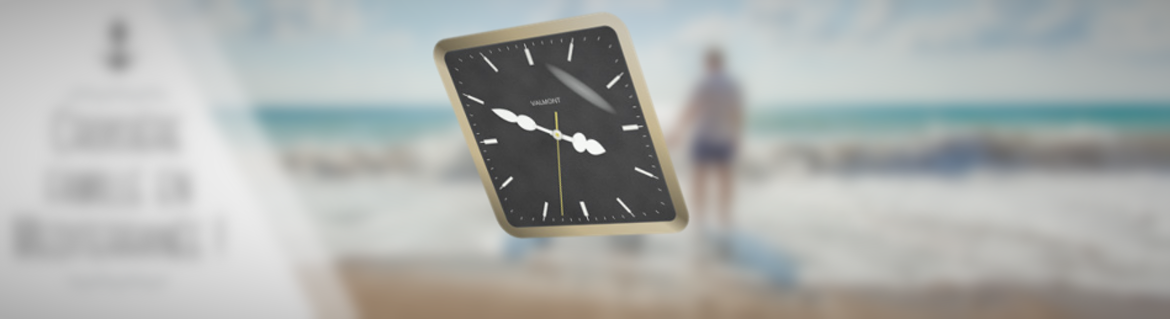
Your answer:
h=3 m=49 s=33
